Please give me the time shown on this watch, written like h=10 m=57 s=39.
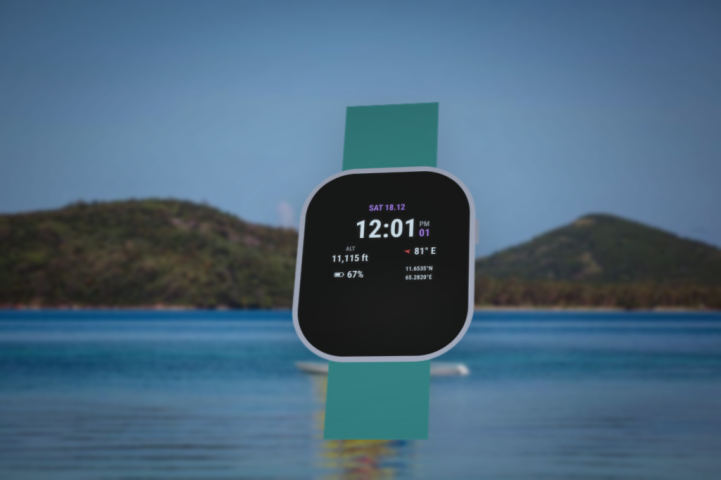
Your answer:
h=12 m=1 s=1
